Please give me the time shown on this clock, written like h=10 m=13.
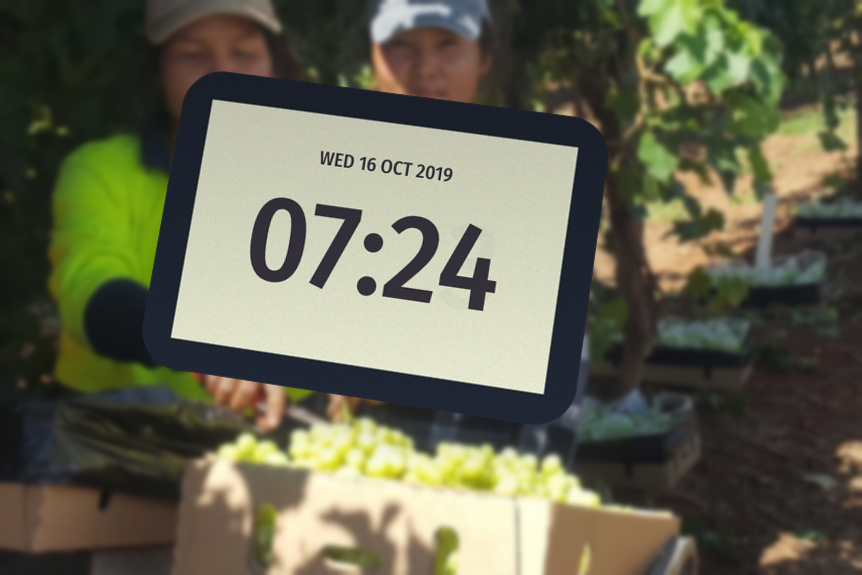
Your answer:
h=7 m=24
